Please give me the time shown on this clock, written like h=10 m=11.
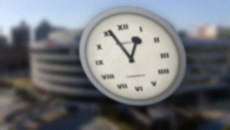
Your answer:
h=12 m=56
